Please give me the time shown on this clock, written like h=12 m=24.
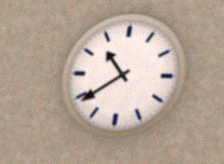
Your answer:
h=10 m=39
